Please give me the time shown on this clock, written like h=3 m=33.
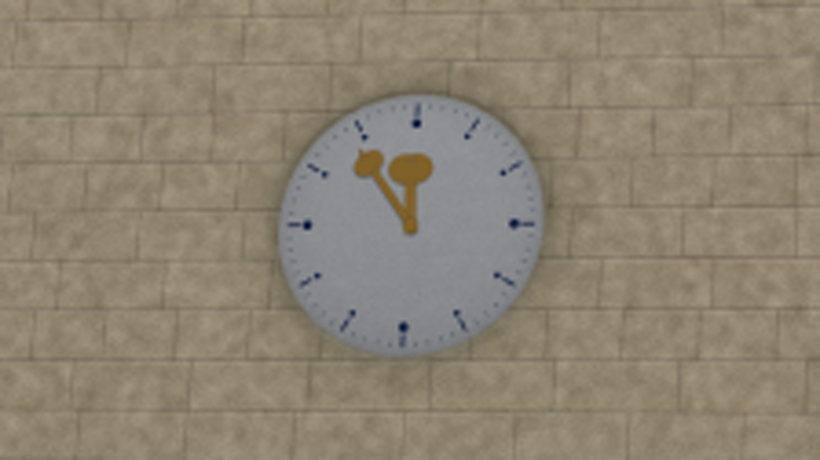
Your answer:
h=11 m=54
